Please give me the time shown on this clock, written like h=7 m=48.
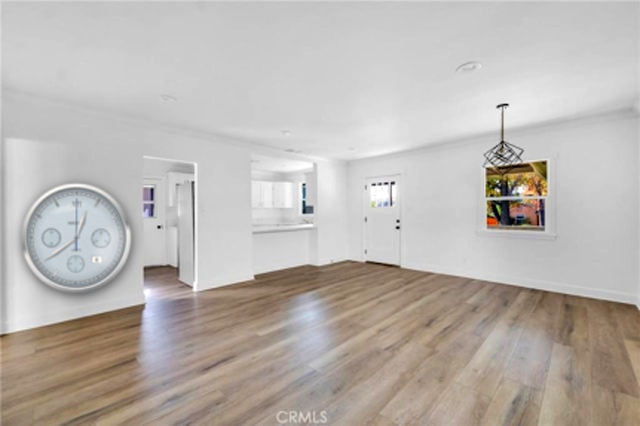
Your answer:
h=12 m=39
